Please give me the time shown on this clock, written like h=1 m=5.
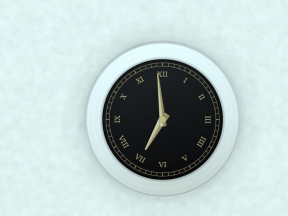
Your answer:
h=6 m=59
